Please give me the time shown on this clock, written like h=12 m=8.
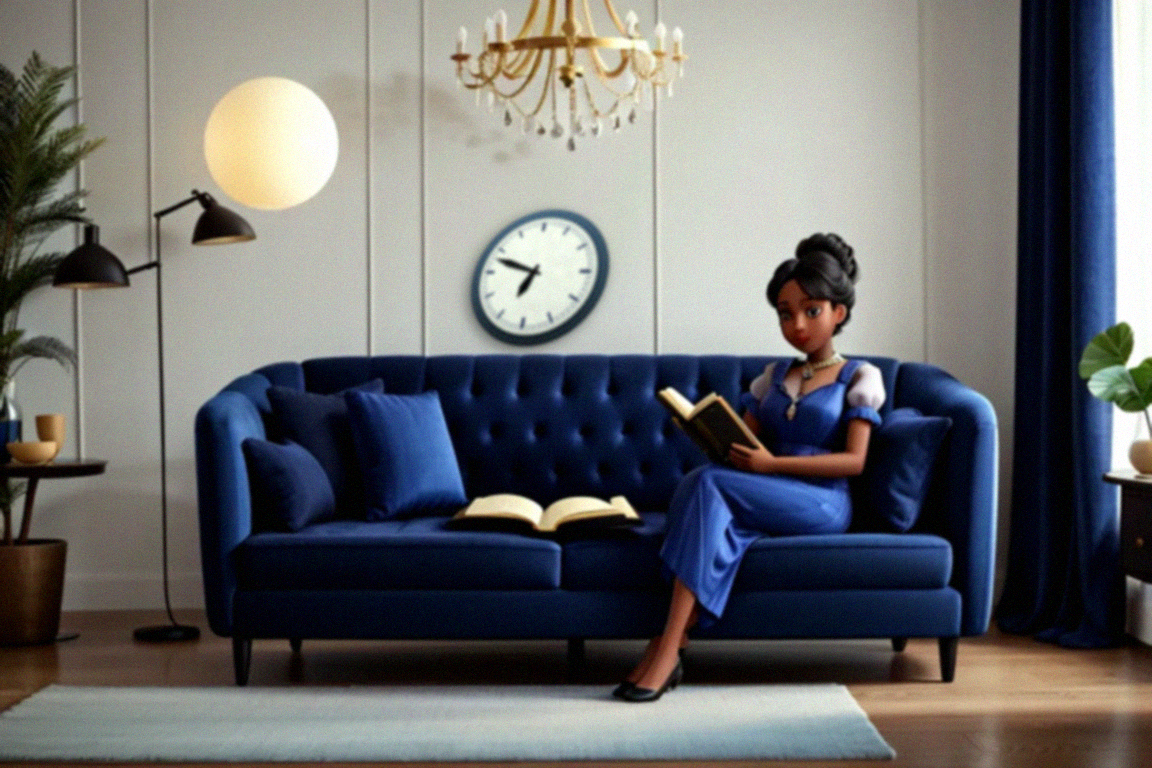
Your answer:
h=6 m=48
